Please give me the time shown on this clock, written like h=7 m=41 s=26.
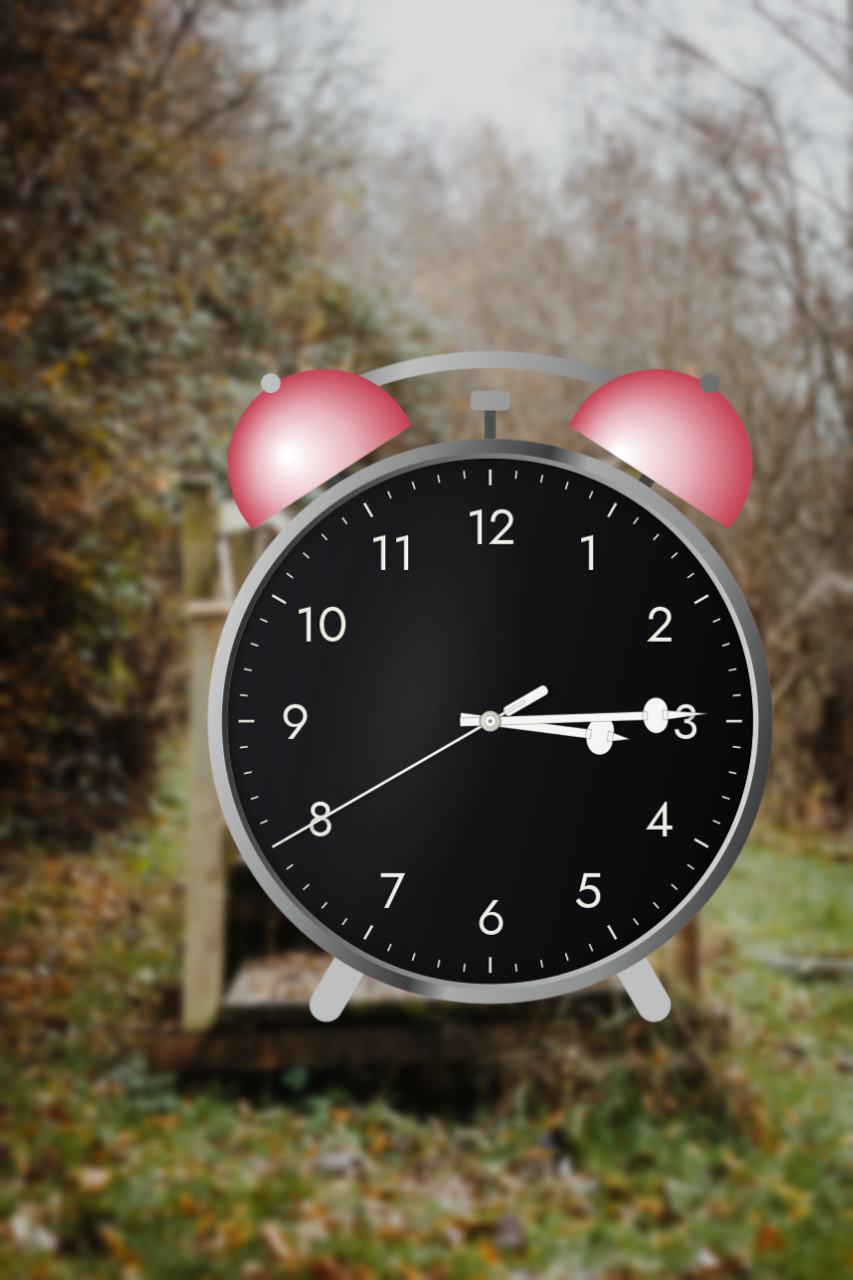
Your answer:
h=3 m=14 s=40
